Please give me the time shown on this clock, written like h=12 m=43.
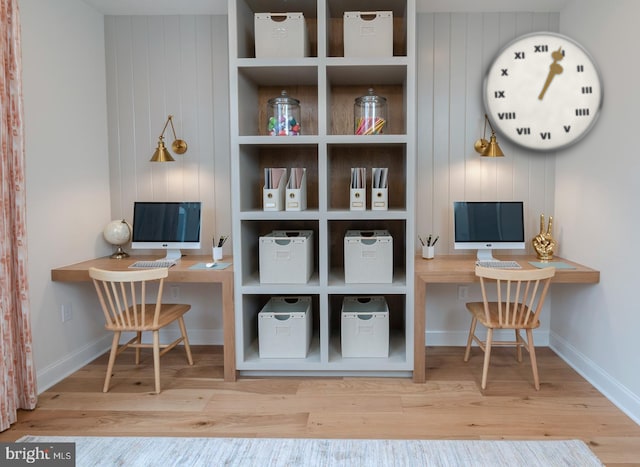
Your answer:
h=1 m=4
